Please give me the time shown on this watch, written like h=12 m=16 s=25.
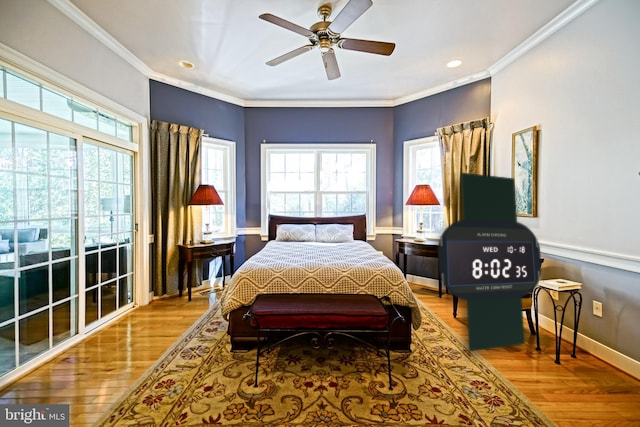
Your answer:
h=8 m=2 s=35
